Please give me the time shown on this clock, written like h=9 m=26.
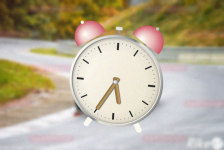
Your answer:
h=5 m=35
